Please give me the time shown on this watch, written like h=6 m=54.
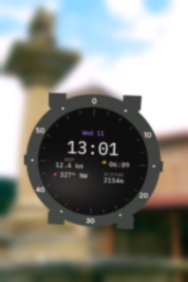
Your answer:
h=13 m=1
